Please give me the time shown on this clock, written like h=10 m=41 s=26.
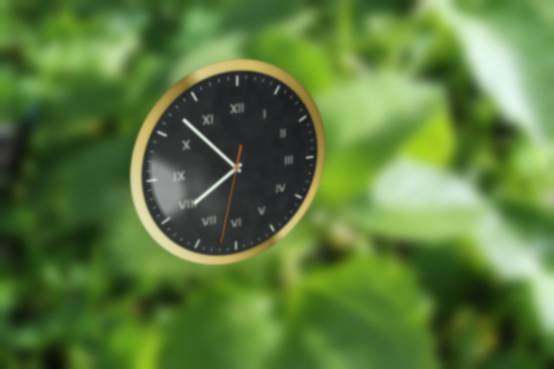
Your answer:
h=7 m=52 s=32
